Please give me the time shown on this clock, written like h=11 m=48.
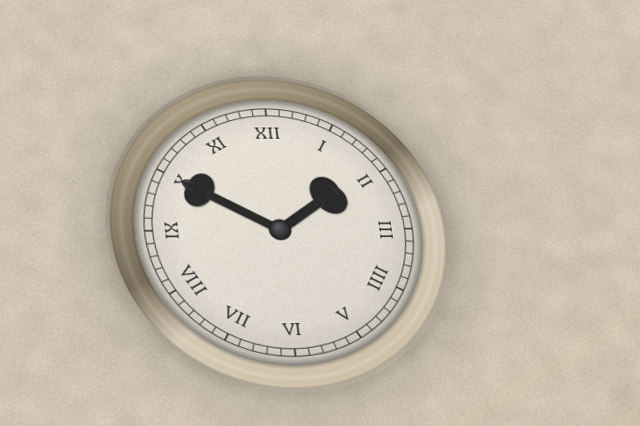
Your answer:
h=1 m=50
